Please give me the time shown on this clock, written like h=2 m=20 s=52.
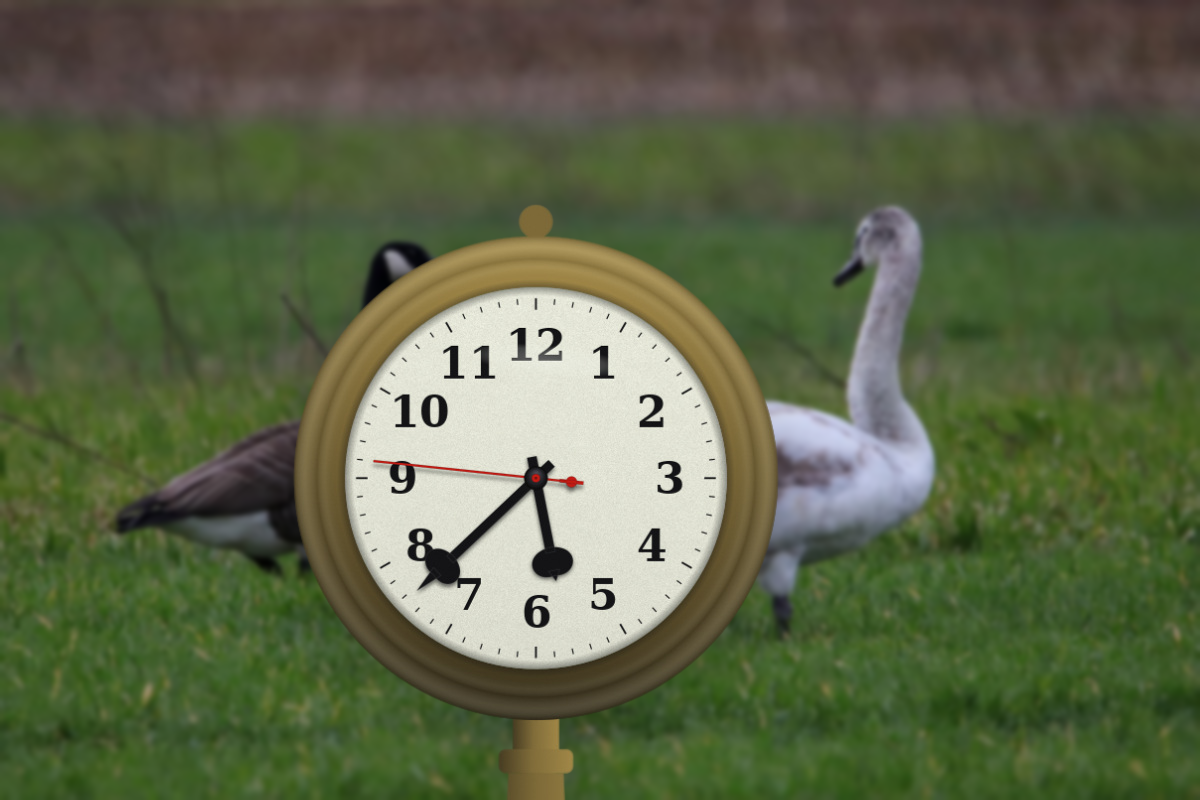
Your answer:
h=5 m=37 s=46
